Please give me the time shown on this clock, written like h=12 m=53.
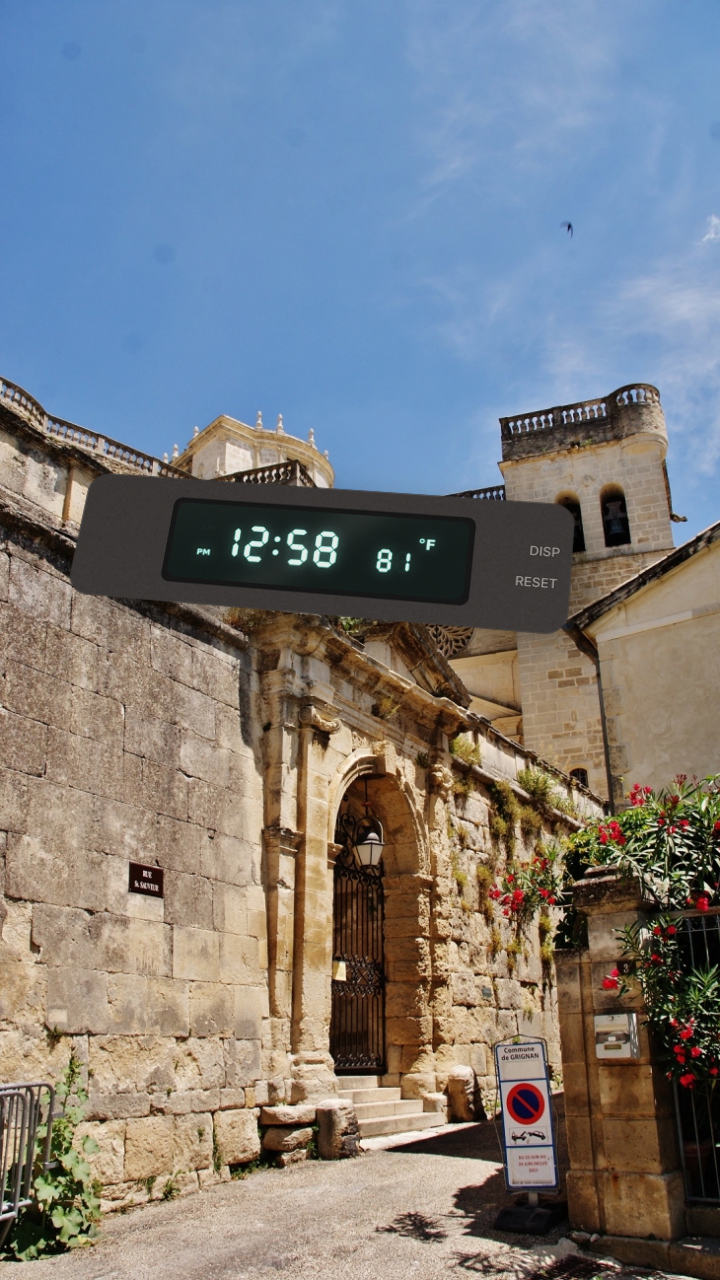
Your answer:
h=12 m=58
